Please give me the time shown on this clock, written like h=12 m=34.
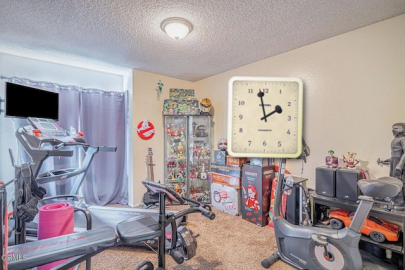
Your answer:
h=1 m=58
